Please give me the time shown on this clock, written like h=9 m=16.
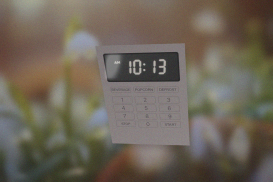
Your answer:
h=10 m=13
